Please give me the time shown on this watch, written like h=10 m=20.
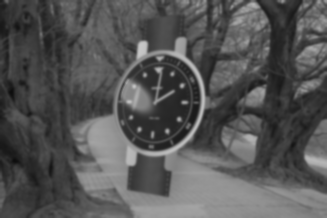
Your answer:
h=2 m=1
